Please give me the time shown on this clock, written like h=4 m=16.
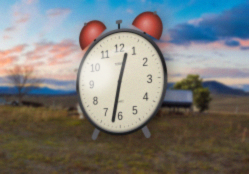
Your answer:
h=12 m=32
